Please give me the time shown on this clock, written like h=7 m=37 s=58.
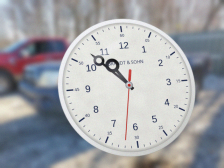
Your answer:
h=10 m=52 s=32
